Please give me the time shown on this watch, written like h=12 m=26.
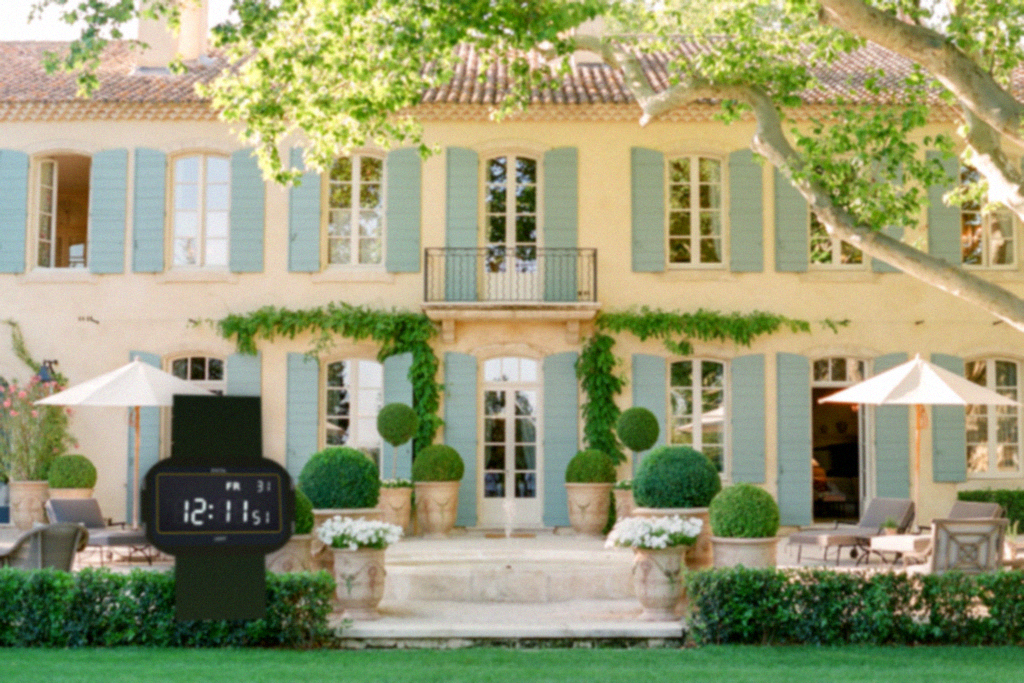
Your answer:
h=12 m=11
